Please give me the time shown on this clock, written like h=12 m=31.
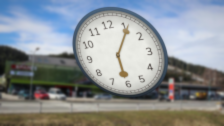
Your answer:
h=6 m=6
